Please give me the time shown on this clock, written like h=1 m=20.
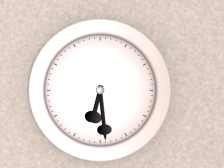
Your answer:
h=6 m=29
